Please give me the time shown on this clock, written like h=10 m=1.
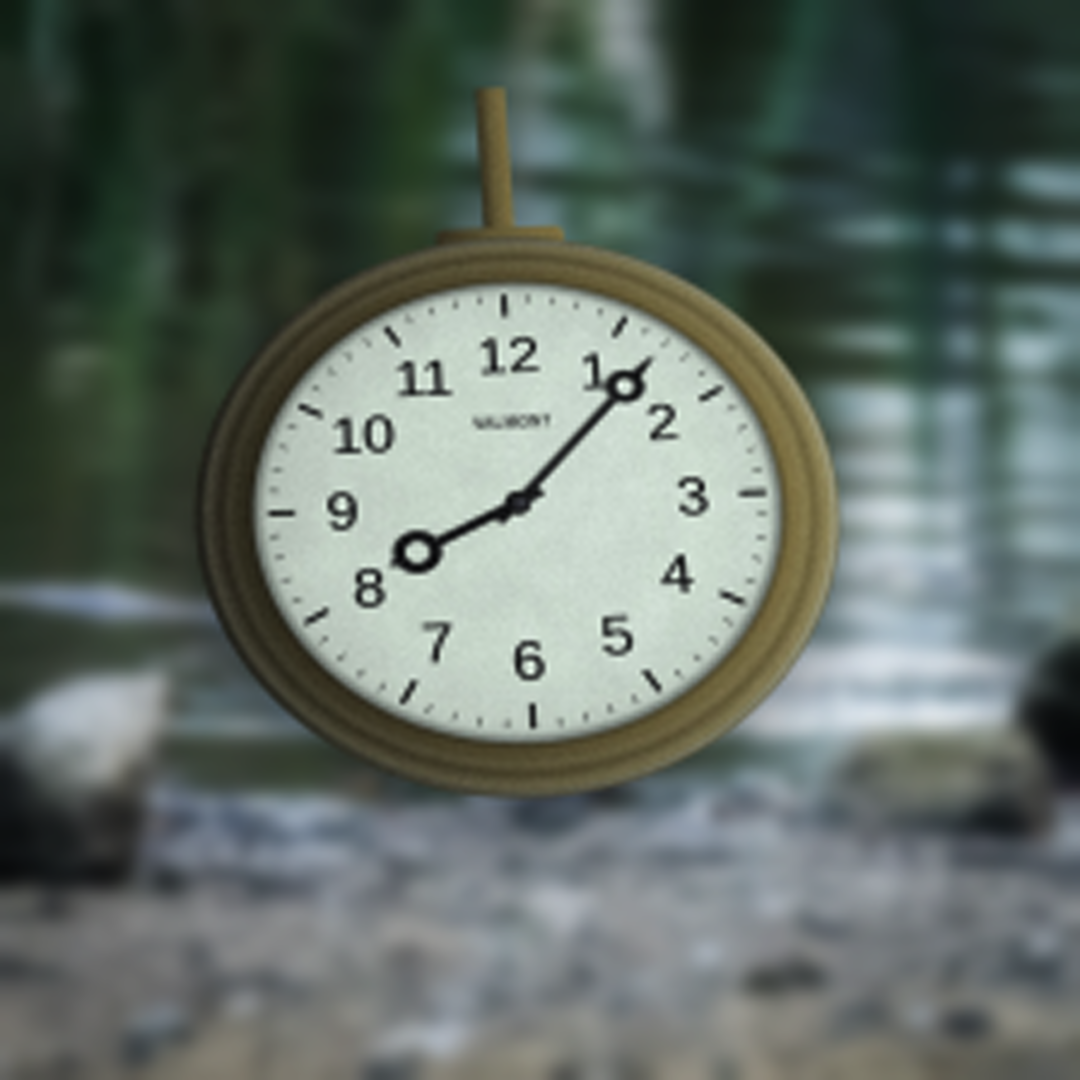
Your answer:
h=8 m=7
